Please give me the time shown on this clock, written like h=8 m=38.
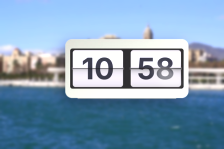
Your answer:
h=10 m=58
